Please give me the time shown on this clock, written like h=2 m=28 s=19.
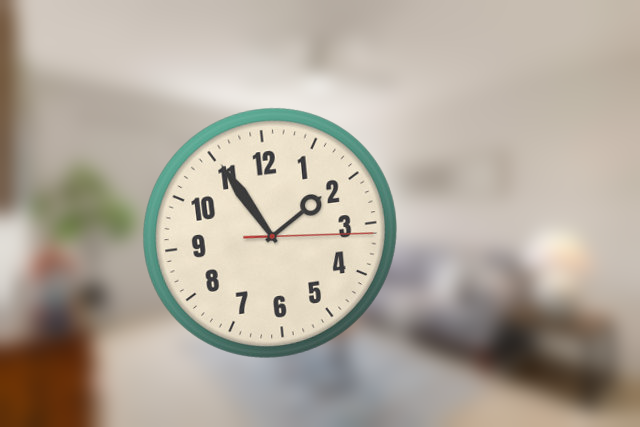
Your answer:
h=1 m=55 s=16
